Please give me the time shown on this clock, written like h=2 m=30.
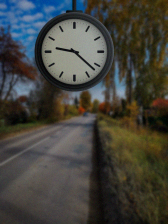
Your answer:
h=9 m=22
